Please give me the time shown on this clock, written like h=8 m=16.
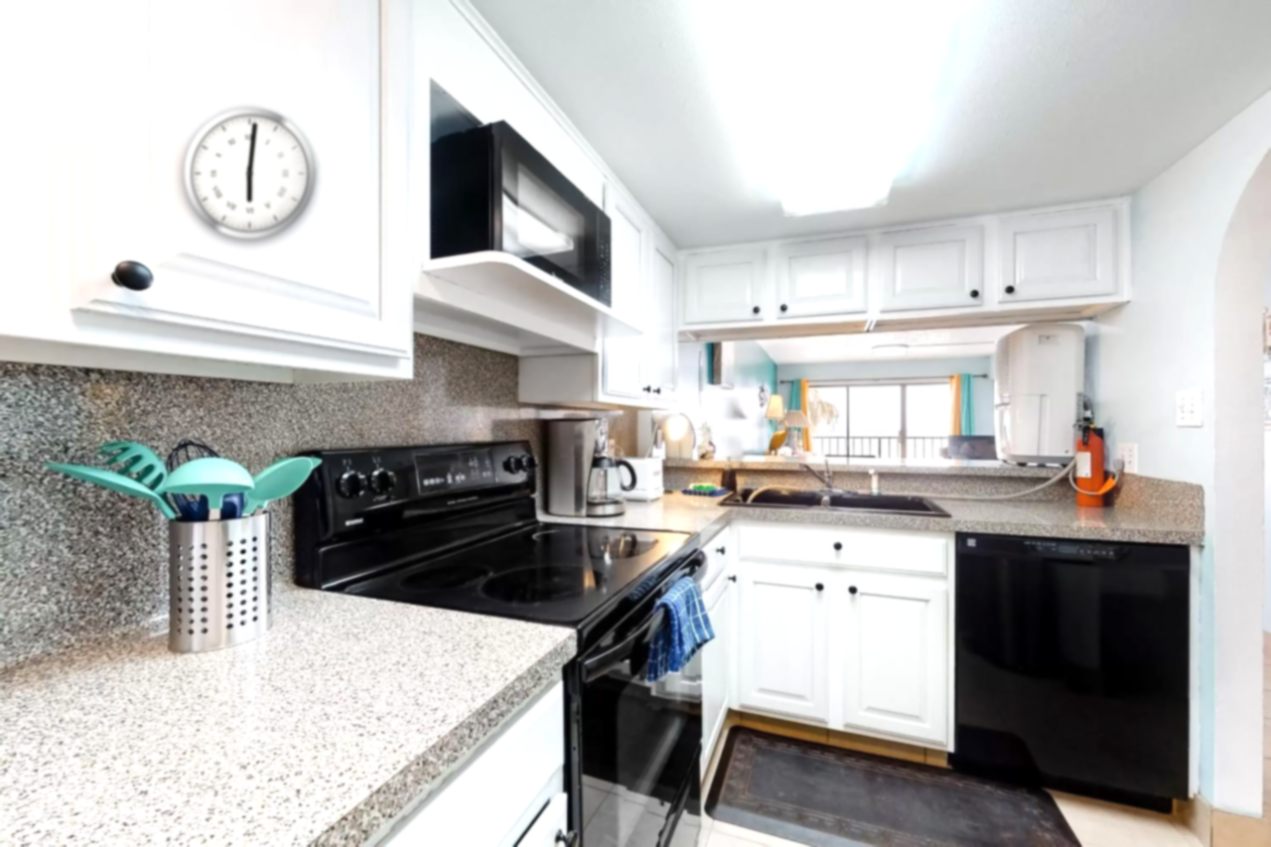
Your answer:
h=6 m=1
